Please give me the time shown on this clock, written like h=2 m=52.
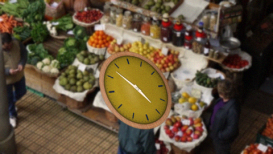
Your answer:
h=4 m=53
